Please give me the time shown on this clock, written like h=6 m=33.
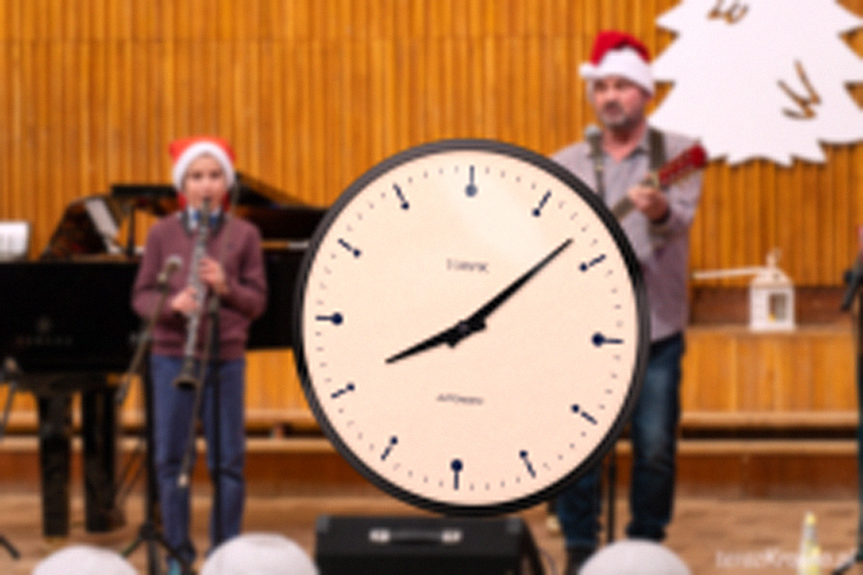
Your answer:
h=8 m=8
